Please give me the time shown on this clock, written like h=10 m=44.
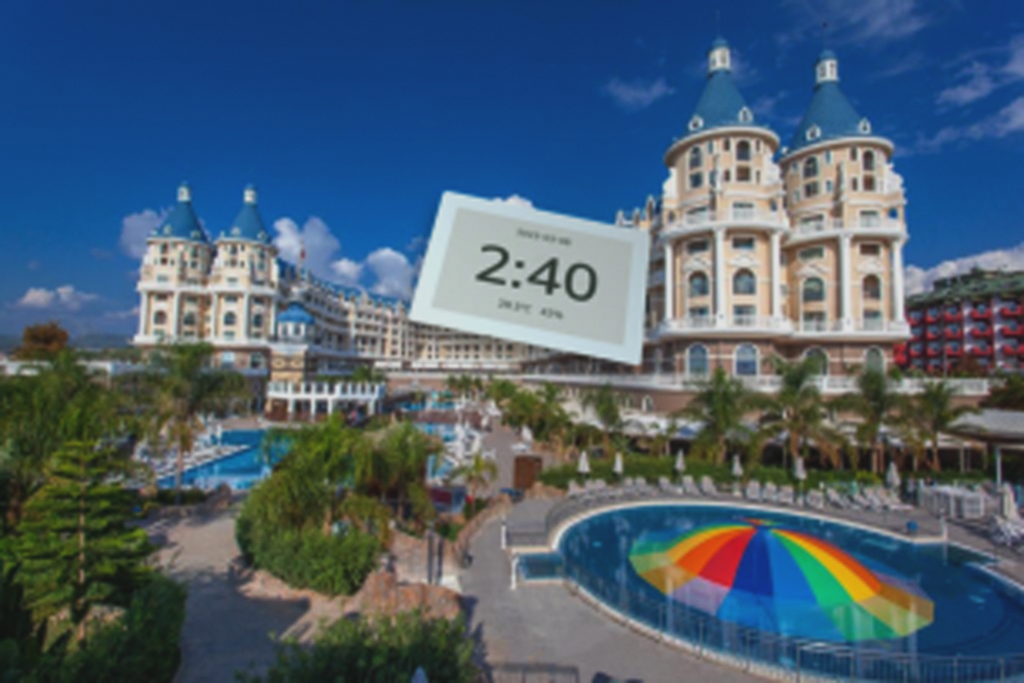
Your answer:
h=2 m=40
